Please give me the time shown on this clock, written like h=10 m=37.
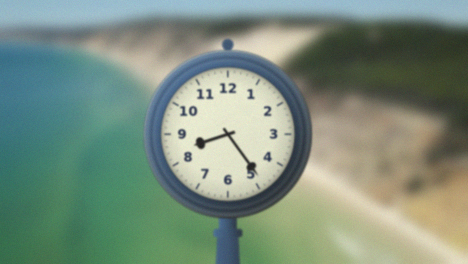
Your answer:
h=8 m=24
